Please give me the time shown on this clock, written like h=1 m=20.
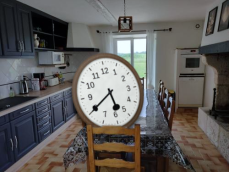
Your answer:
h=5 m=40
